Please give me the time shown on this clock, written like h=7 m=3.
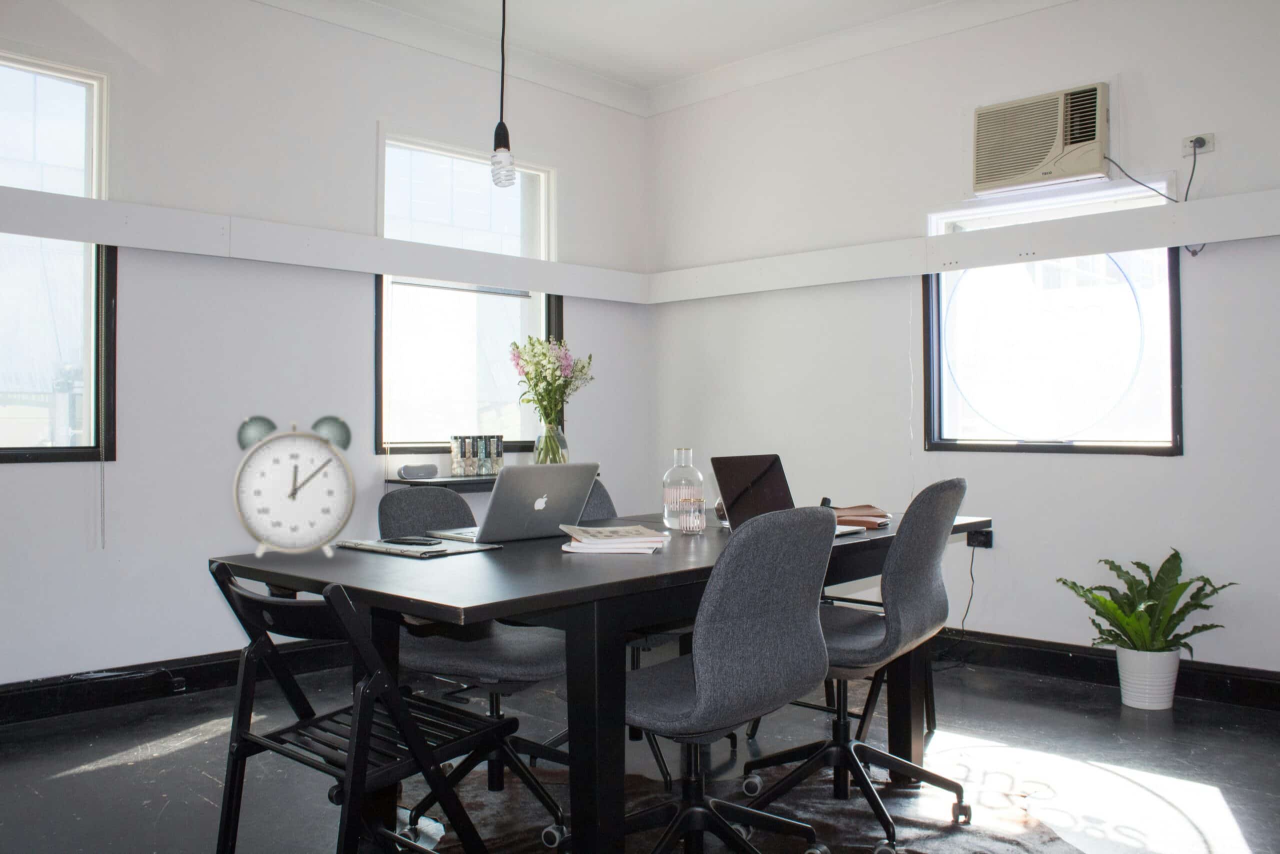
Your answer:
h=12 m=8
